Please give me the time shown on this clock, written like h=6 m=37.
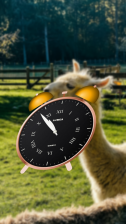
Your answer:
h=10 m=53
